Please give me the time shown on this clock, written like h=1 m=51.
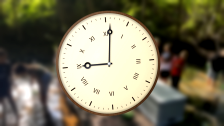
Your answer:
h=9 m=1
